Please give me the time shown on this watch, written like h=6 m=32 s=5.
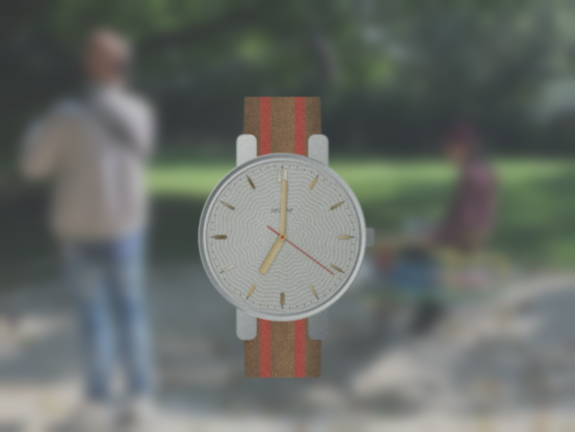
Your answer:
h=7 m=0 s=21
